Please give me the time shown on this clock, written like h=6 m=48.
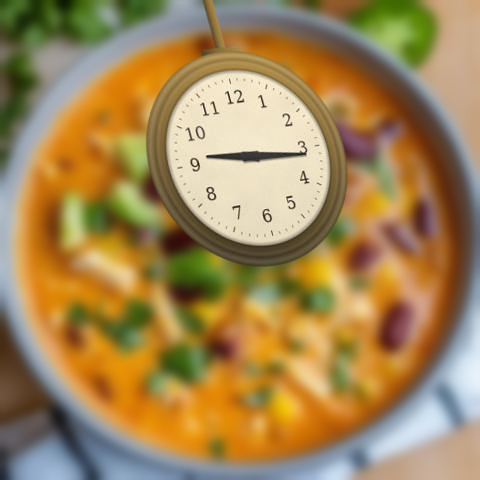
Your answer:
h=9 m=16
